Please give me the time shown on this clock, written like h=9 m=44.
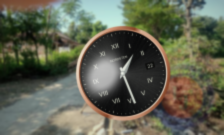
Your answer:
h=1 m=29
